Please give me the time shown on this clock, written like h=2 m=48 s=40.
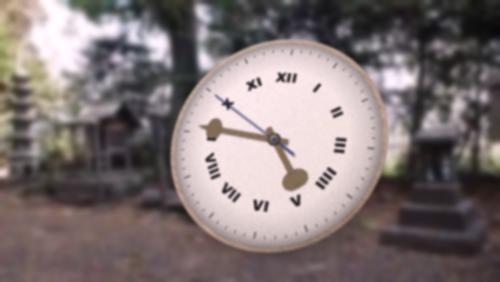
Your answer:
h=4 m=45 s=50
